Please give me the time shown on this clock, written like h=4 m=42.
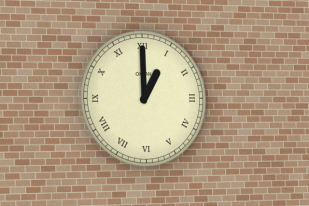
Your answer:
h=1 m=0
